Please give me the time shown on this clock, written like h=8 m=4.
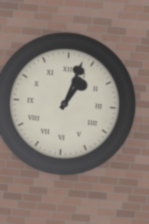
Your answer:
h=1 m=3
